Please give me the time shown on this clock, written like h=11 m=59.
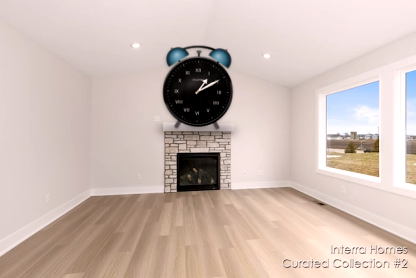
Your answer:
h=1 m=10
